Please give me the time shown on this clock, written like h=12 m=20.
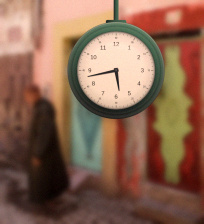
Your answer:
h=5 m=43
